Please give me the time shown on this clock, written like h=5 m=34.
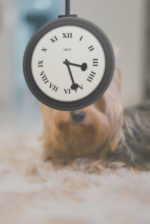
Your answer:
h=3 m=27
